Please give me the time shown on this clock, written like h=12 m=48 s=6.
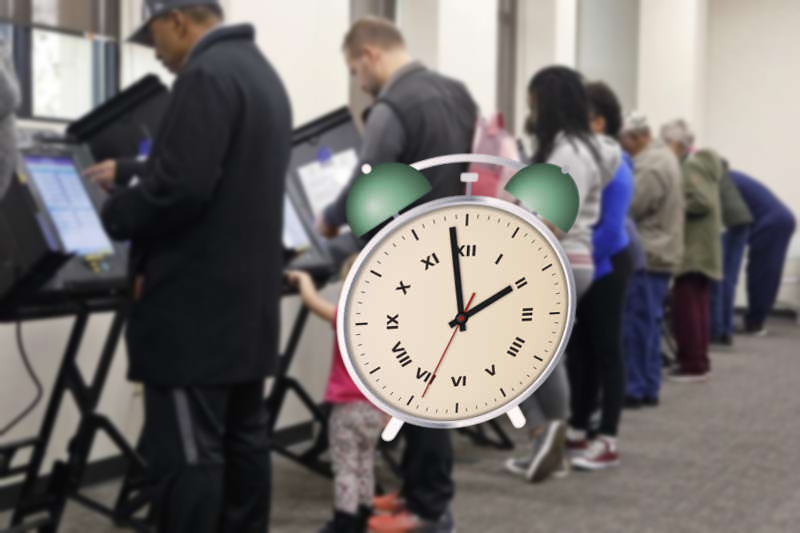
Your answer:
h=1 m=58 s=34
